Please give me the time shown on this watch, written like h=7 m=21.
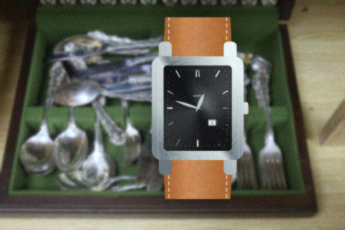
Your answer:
h=12 m=48
